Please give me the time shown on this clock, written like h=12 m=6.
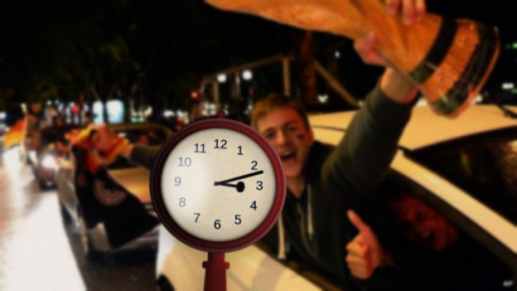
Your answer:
h=3 m=12
